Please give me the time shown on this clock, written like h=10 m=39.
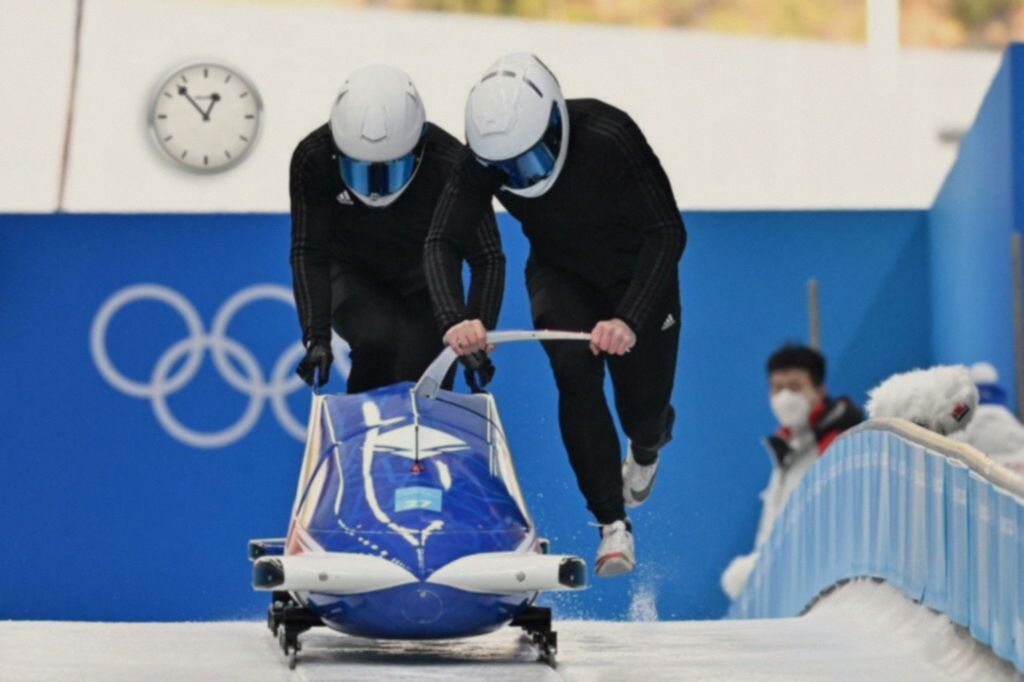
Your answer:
h=12 m=53
